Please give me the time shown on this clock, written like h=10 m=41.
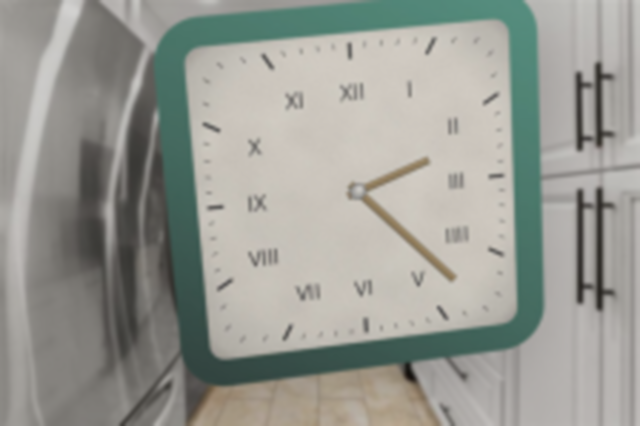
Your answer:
h=2 m=23
